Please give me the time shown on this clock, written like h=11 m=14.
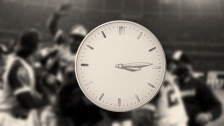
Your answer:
h=3 m=14
